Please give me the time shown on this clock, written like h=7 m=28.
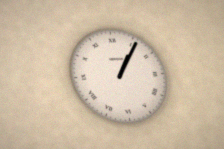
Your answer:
h=1 m=6
